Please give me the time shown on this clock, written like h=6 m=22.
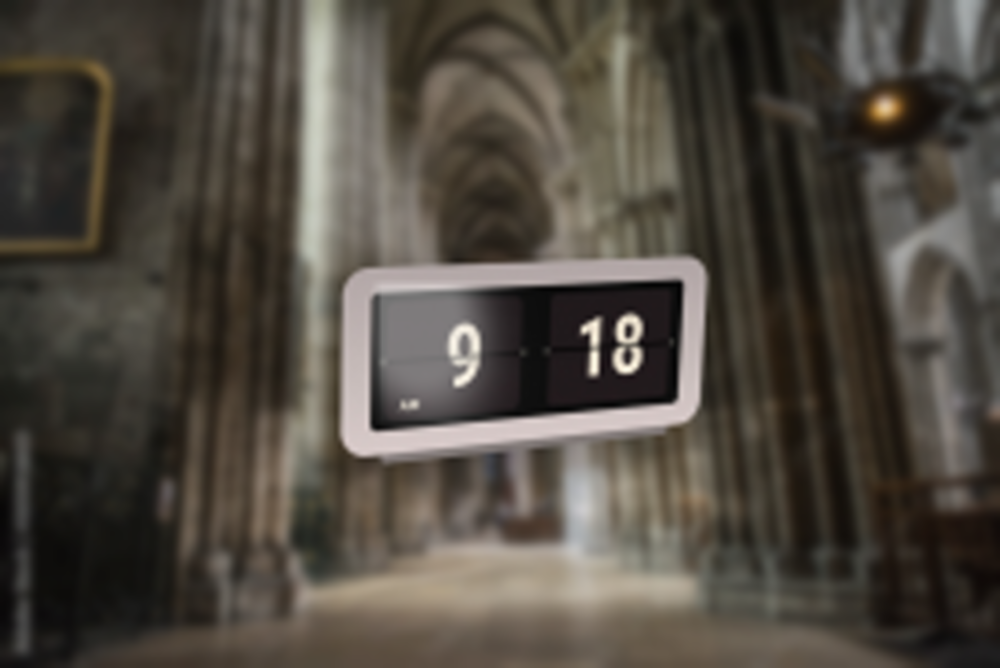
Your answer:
h=9 m=18
